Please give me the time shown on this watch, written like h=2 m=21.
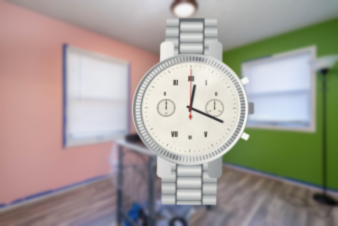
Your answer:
h=12 m=19
